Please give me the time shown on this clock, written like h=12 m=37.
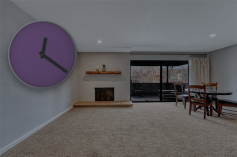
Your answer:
h=12 m=21
